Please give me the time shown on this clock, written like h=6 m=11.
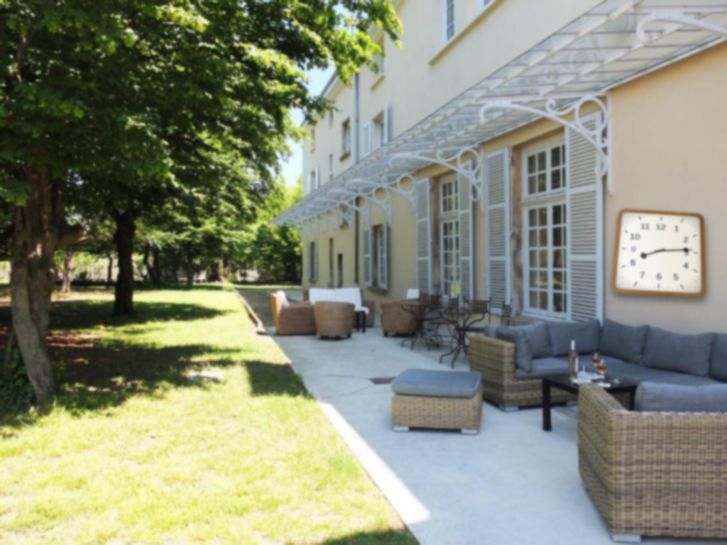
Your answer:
h=8 m=14
